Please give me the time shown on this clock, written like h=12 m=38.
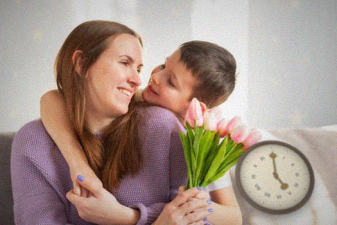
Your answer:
h=5 m=0
